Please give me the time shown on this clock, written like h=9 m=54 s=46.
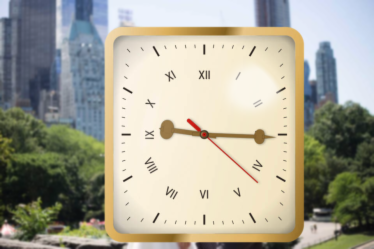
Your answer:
h=9 m=15 s=22
